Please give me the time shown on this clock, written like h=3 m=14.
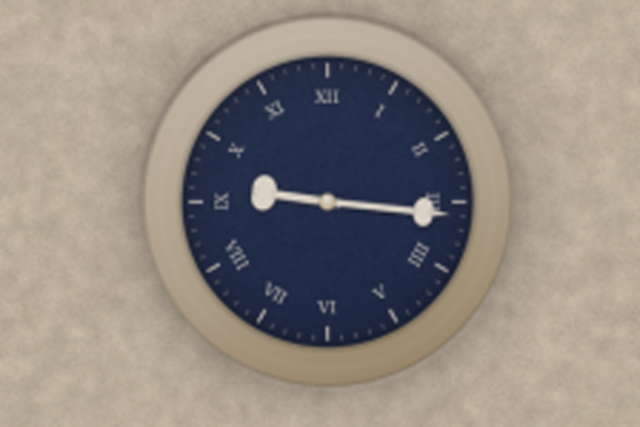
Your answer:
h=9 m=16
